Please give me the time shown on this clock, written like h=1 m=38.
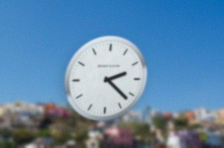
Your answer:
h=2 m=22
